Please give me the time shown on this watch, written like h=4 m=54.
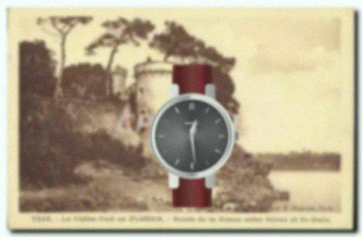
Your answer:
h=12 m=29
